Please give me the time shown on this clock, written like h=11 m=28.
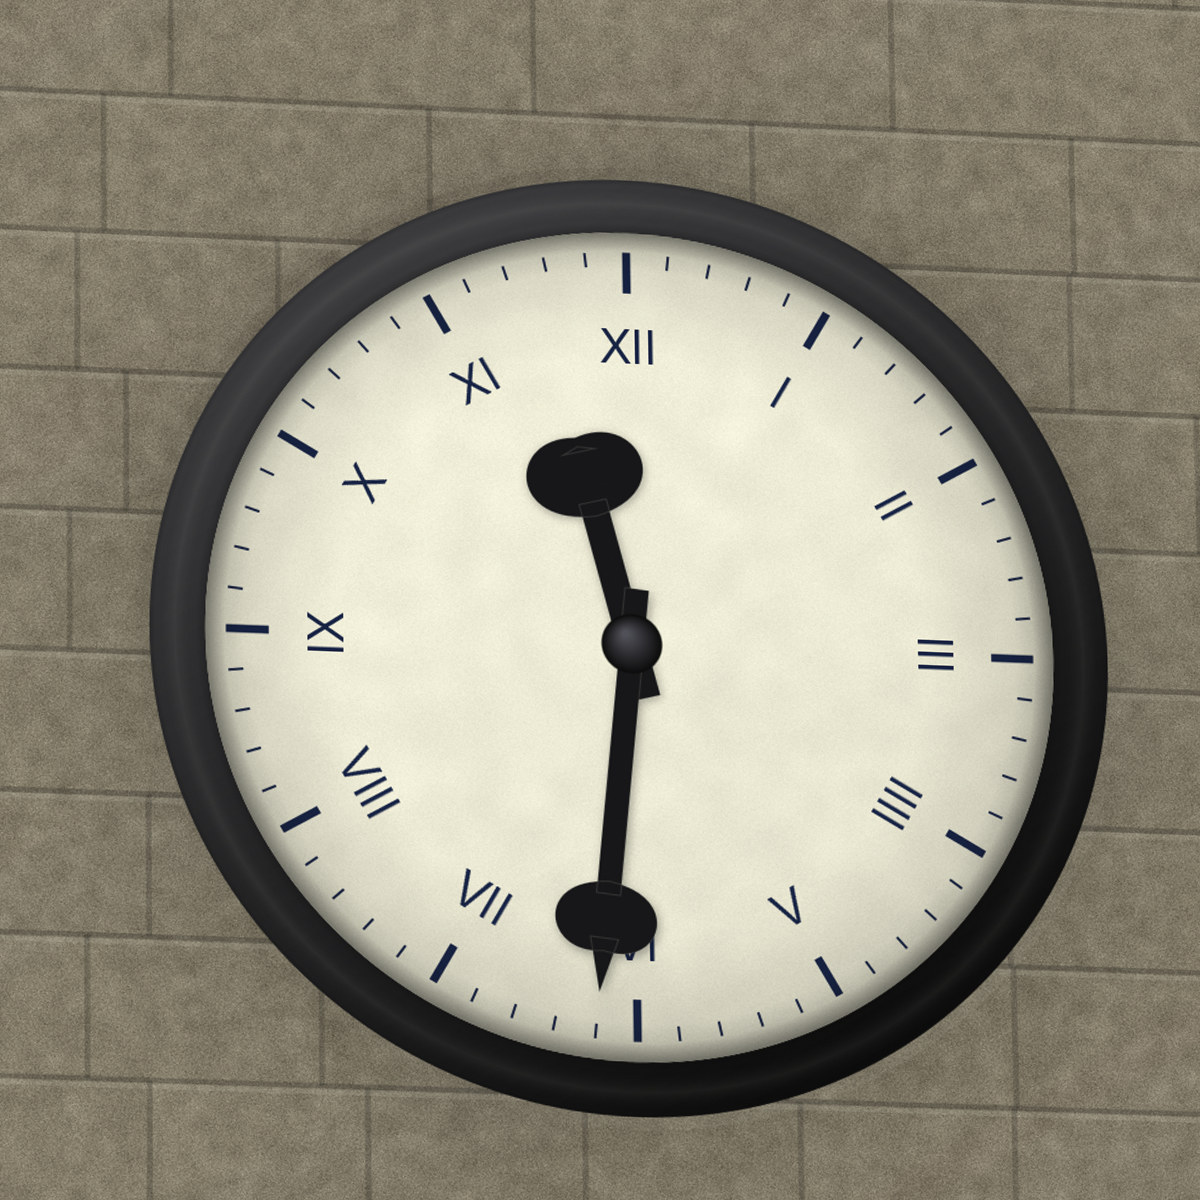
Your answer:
h=11 m=31
